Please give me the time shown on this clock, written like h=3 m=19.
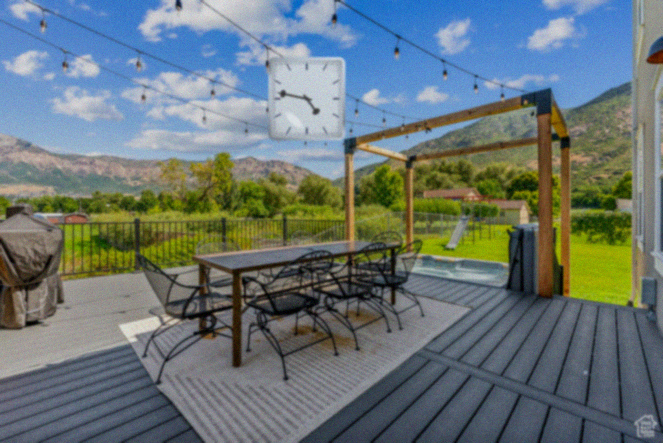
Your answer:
h=4 m=47
